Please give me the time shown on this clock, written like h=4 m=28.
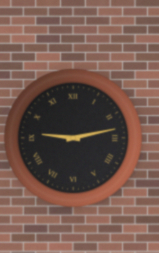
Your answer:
h=9 m=13
